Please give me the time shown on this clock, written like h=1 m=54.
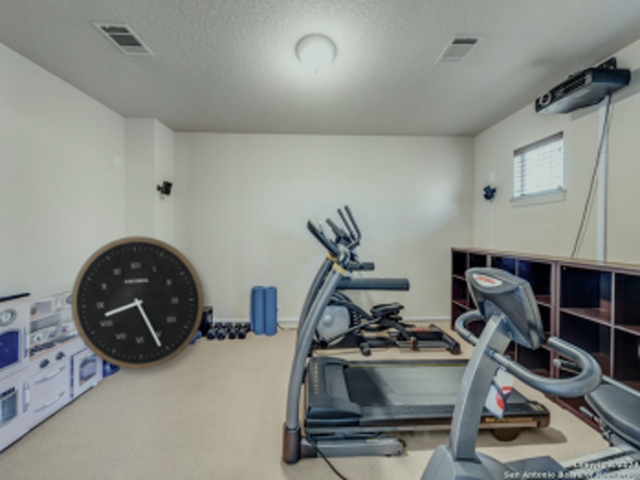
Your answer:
h=8 m=26
